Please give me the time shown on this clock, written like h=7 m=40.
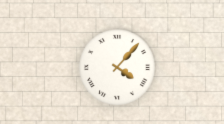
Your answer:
h=4 m=7
